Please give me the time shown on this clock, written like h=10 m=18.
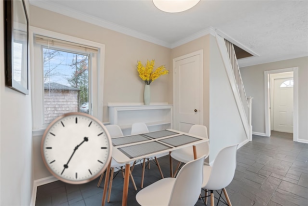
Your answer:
h=1 m=35
